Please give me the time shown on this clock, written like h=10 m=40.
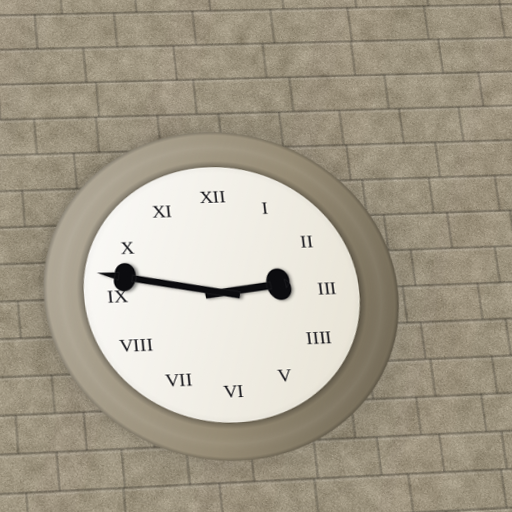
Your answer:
h=2 m=47
